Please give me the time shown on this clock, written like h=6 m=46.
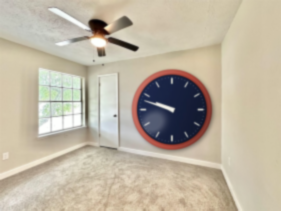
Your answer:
h=9 m=48
